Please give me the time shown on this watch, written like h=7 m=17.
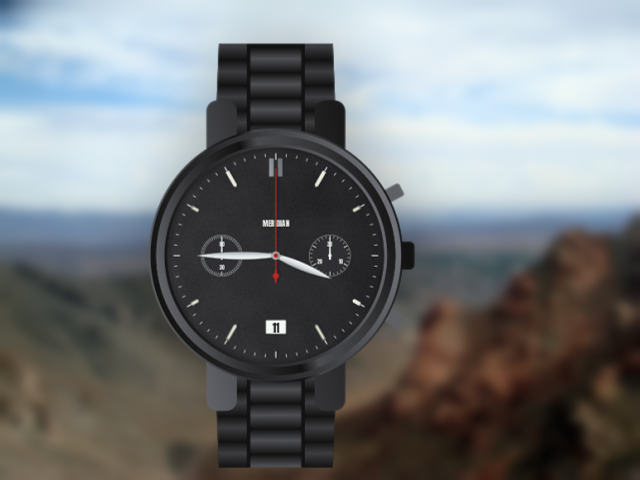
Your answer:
h=3 m=45
